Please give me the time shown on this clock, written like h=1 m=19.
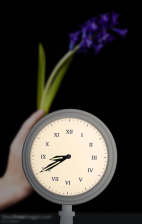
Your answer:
h=8 m=40
